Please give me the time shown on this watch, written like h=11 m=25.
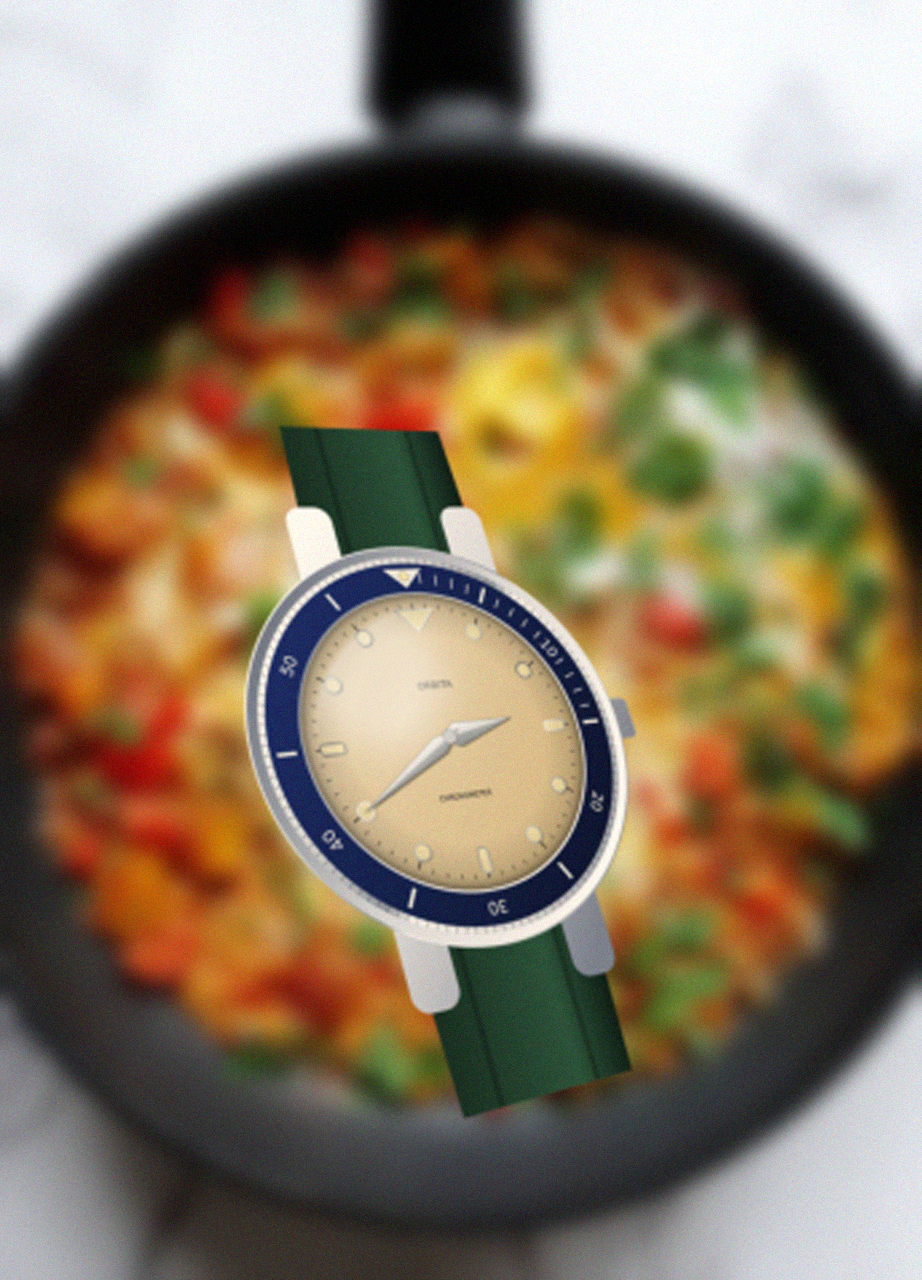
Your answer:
h=2 m=40
